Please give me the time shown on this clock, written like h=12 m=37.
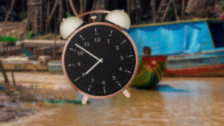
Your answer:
h=7 m=52
